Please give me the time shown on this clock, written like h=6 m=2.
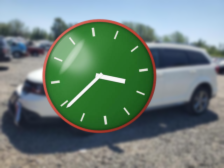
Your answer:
h=3 m=39
